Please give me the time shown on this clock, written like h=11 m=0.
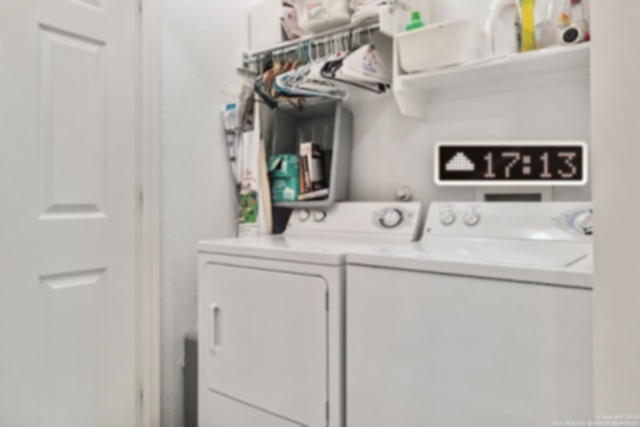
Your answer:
h=17 m=13
